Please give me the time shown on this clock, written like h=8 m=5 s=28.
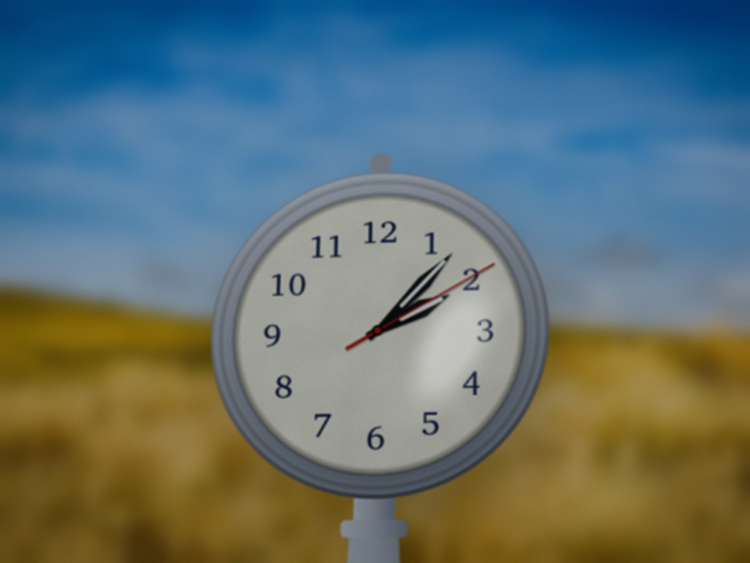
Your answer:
h=2 m=7 s=10
